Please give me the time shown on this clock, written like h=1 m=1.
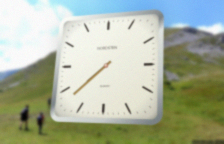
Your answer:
h=7 m=38
